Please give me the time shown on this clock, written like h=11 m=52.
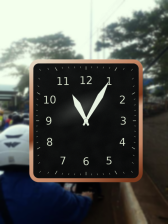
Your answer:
h=11 m=5
